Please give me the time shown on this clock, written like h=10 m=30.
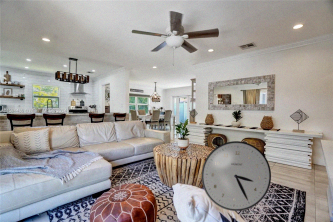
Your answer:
h=3 m=25
